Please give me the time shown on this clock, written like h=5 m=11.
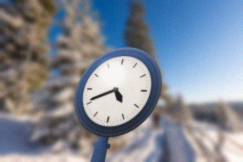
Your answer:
h=4 m=41
